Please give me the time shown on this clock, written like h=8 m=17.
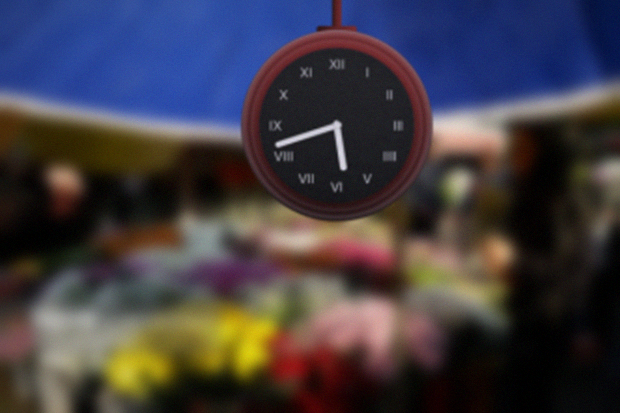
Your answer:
h=5 m=42
